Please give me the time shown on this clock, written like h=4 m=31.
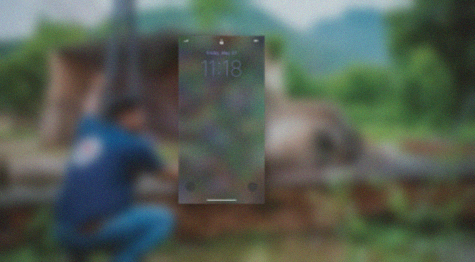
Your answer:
h=11 m=18
